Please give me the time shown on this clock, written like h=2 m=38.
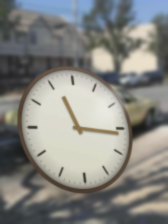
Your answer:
h=11 m=16
